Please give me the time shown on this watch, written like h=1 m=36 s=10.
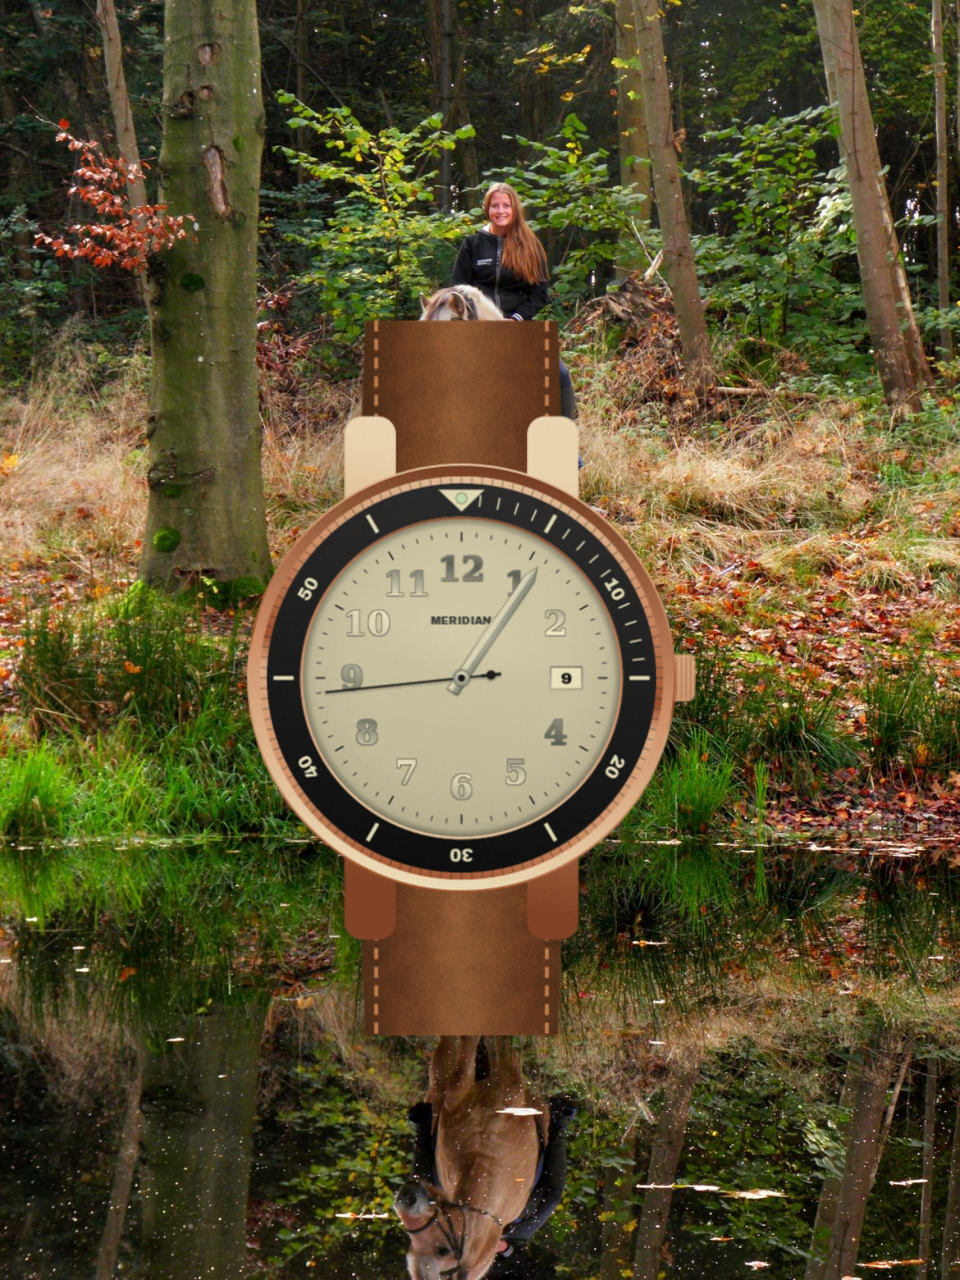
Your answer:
h=1 m=5 s=44
